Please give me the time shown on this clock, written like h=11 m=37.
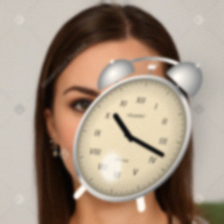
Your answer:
h=10 m=18
